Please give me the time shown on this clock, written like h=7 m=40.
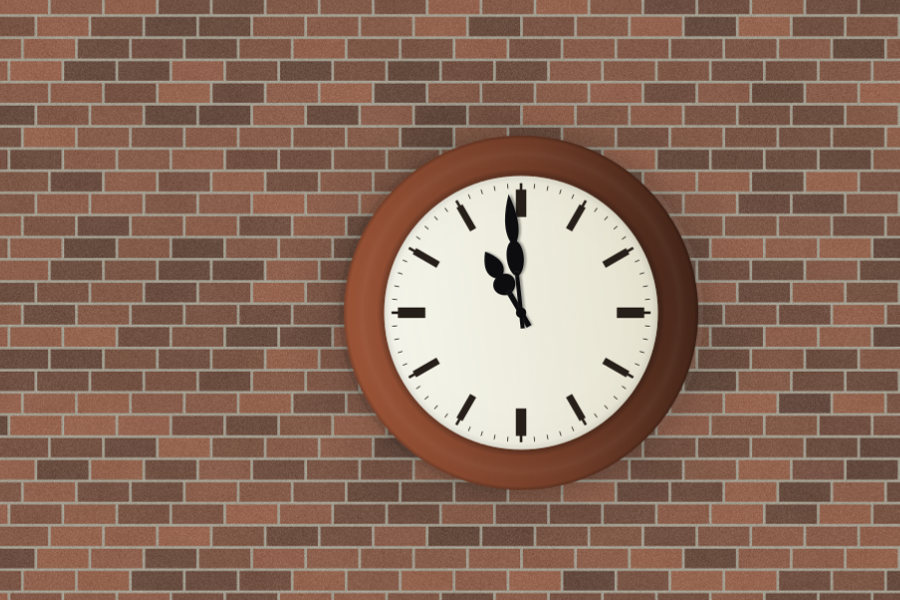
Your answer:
h=10 m=59
